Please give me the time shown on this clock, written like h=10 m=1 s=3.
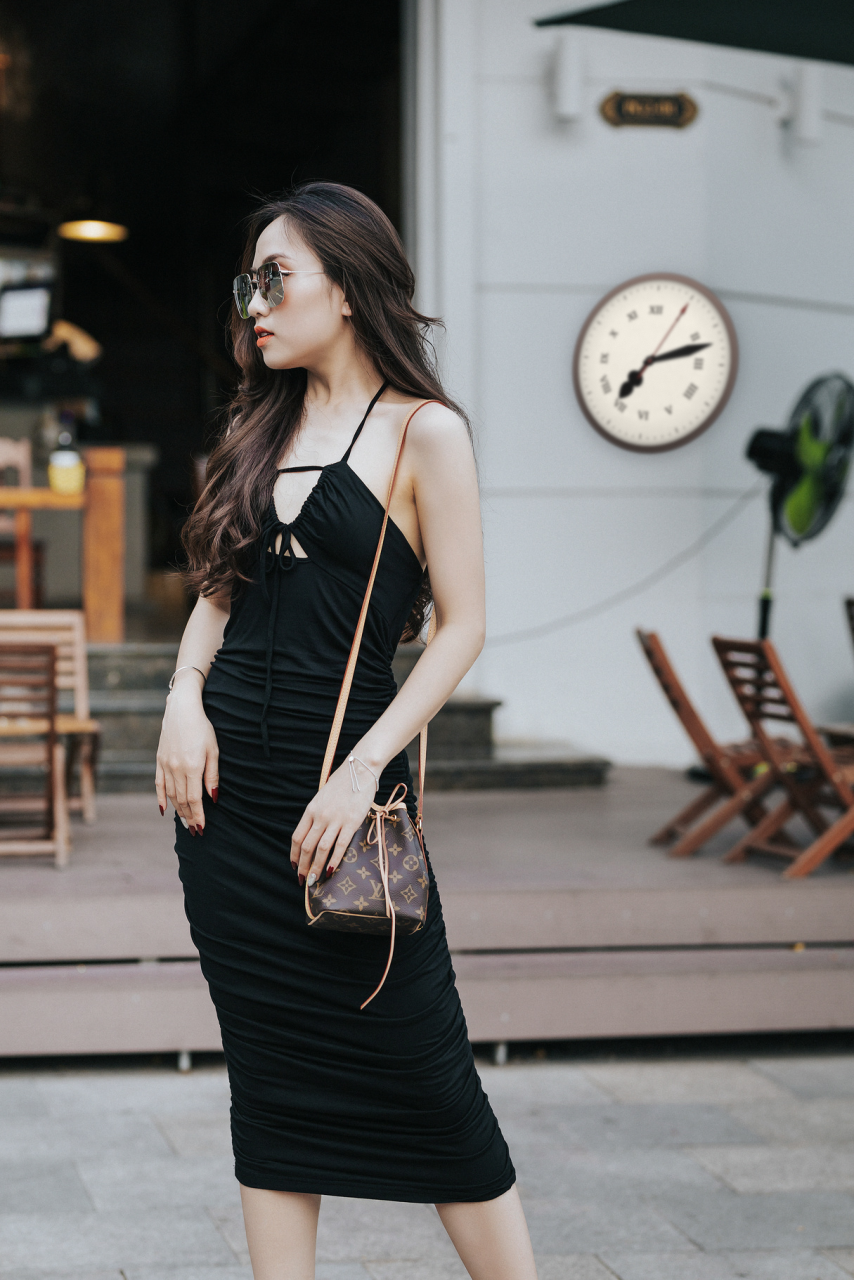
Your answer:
h=7 m=12 s=5
